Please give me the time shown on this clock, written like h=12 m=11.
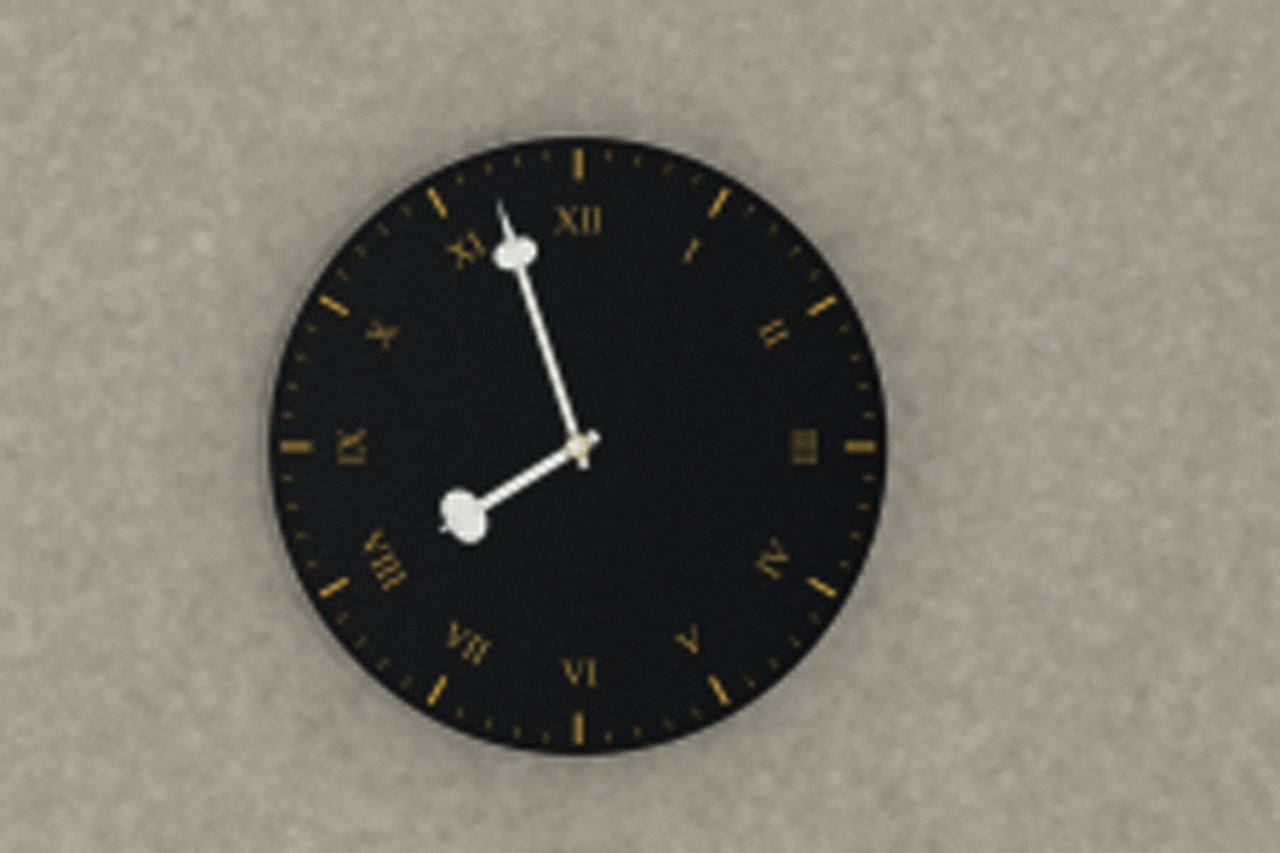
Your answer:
h=7 m=57
